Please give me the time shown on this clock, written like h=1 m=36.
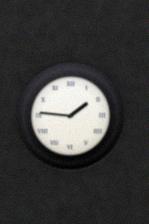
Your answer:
h=1 m=46
